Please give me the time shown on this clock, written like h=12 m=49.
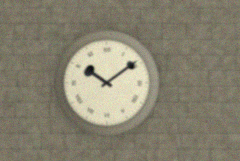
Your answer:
h=10 m=9
